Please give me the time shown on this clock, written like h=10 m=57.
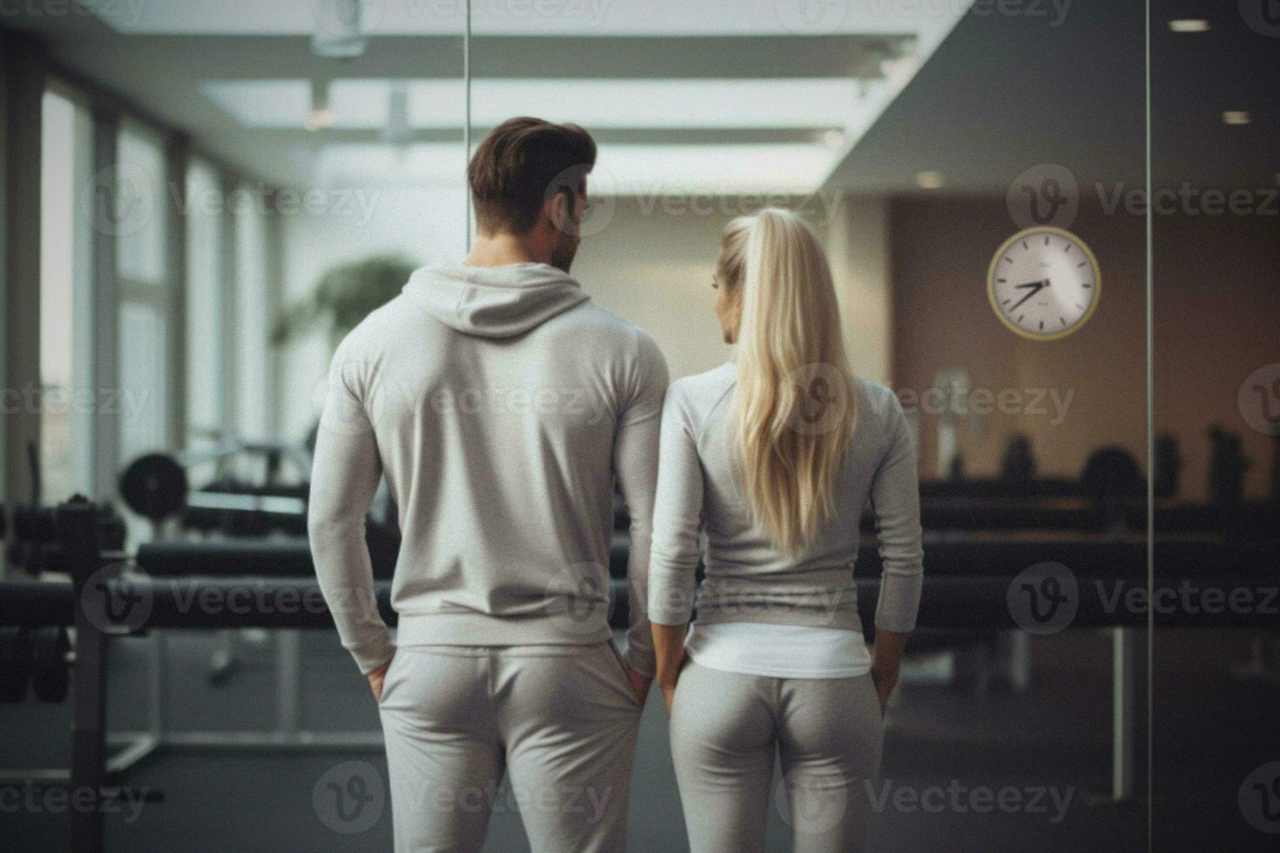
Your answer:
h=8 m=38
